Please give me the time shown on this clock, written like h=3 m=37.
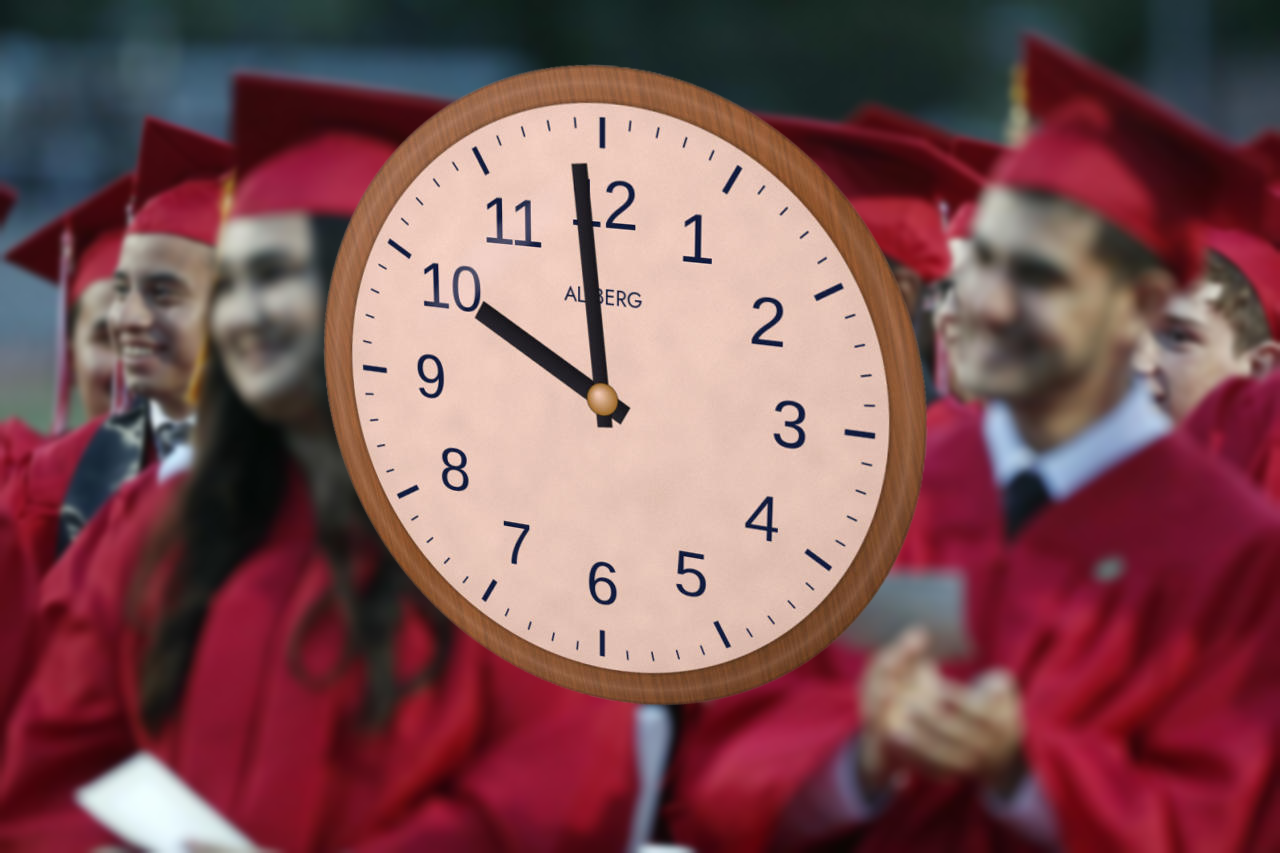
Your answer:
h=9 m=59
